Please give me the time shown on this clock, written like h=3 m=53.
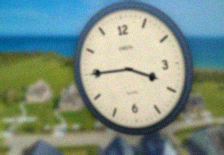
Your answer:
h=3 m=45
